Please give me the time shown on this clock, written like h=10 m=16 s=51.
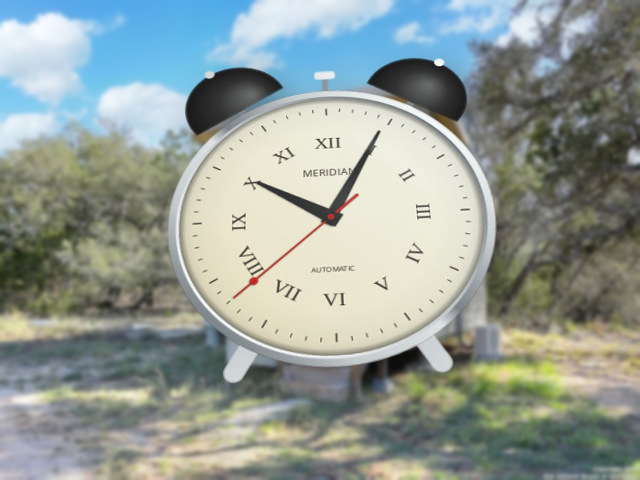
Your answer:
h=10 m=4 s=38
